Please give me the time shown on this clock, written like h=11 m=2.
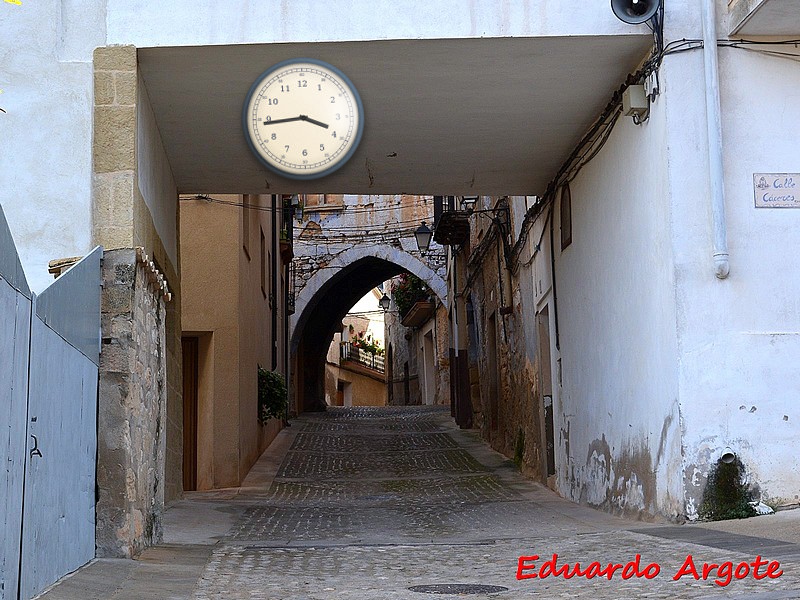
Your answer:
h=3 m=44
